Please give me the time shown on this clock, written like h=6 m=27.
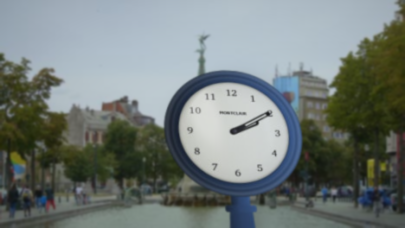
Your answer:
h=2 m=10
